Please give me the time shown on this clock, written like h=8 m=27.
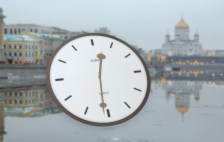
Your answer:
h=12 m=31
